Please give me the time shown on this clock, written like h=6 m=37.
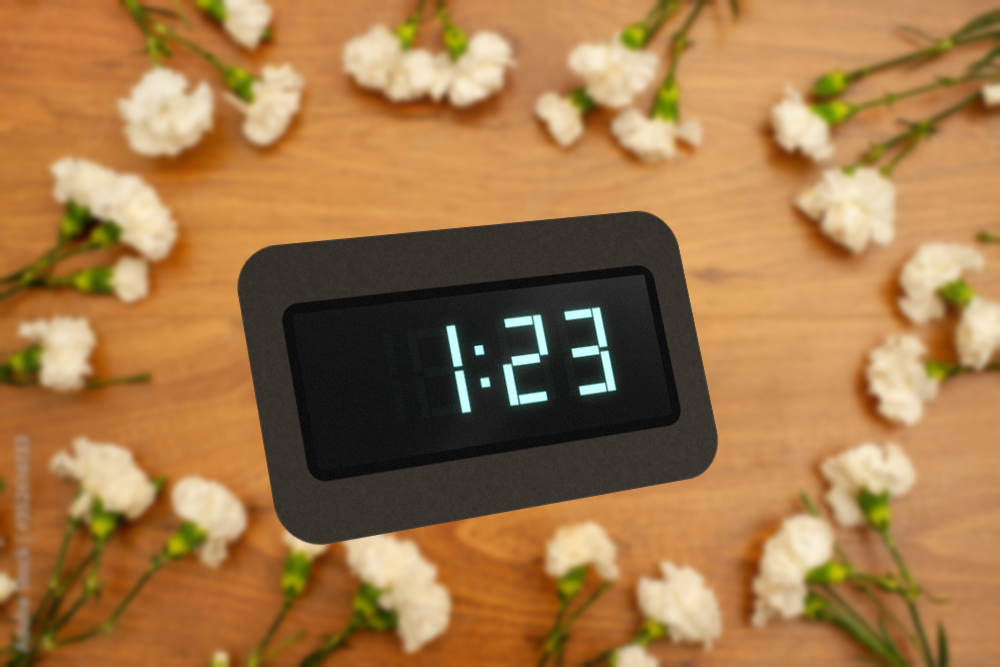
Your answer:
h=1 m=23
